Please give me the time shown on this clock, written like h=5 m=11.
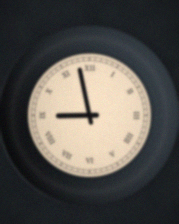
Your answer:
h=8 m=58
